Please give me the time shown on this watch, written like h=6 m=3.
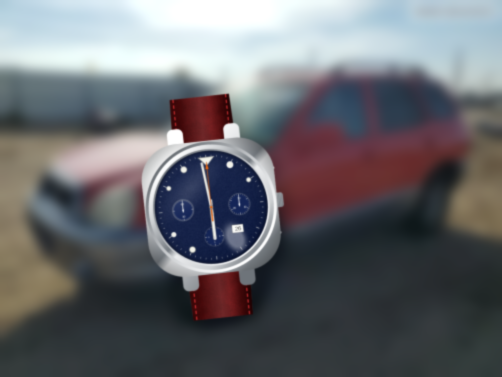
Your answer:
h=5 m=59
